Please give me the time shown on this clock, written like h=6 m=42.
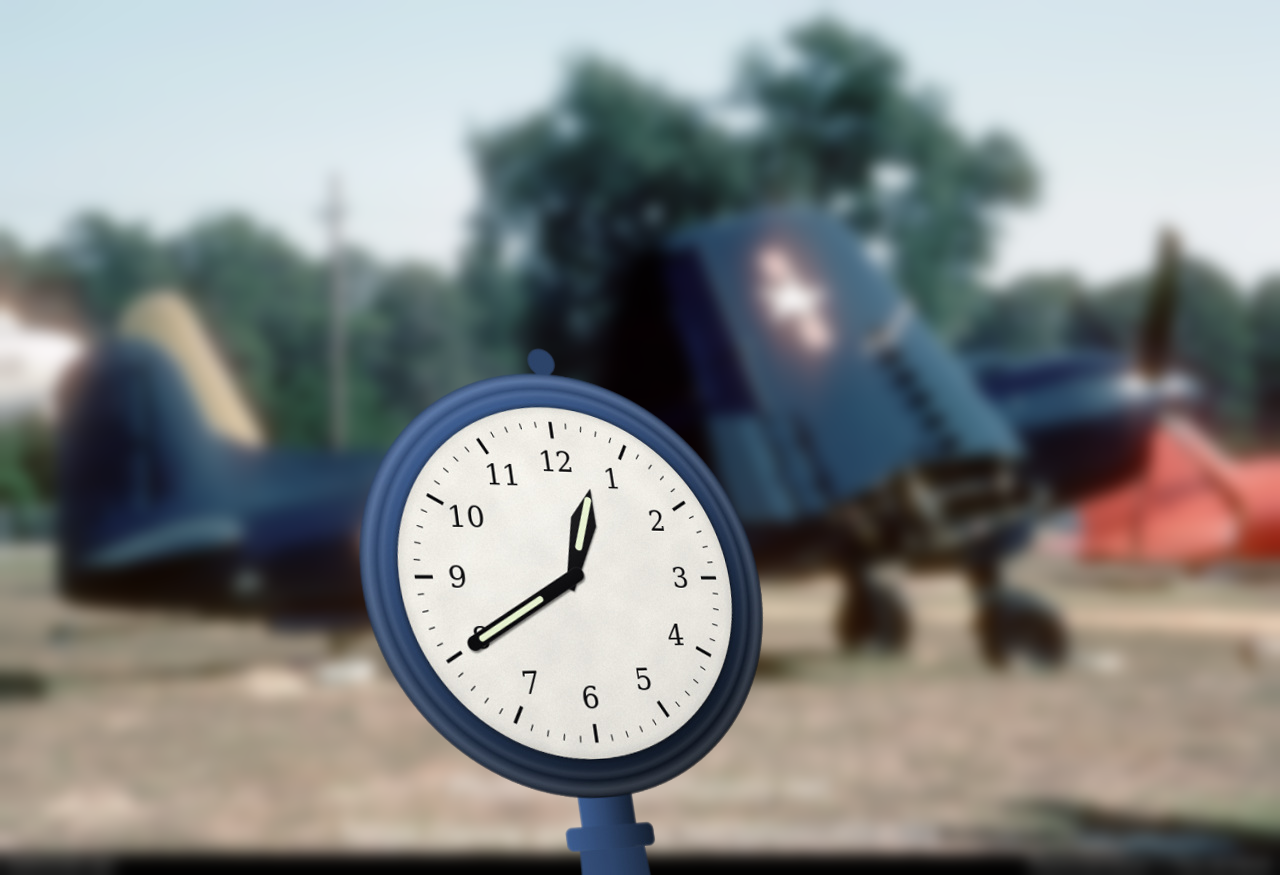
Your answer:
h=12 m=40
